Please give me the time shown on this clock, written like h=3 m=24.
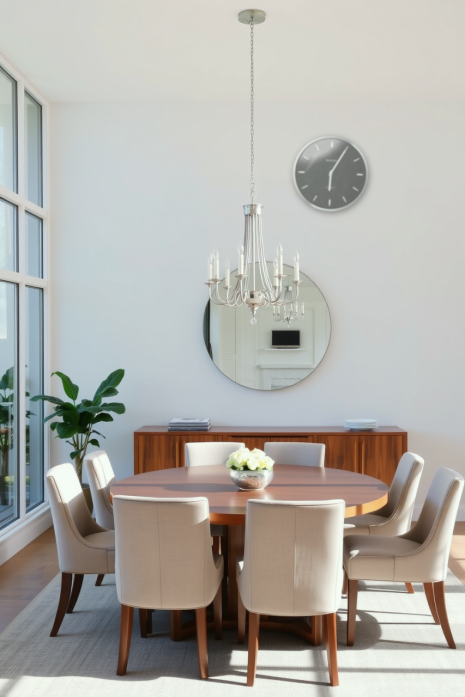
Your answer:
h=6 m=5
